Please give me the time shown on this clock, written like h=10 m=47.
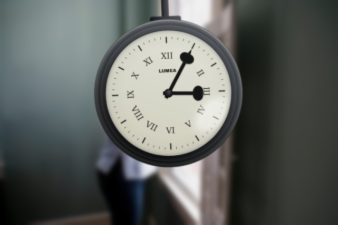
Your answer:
h=3 m=5
